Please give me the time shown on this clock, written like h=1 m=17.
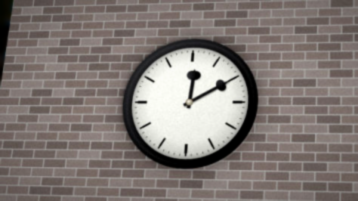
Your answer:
h=12 m=10
